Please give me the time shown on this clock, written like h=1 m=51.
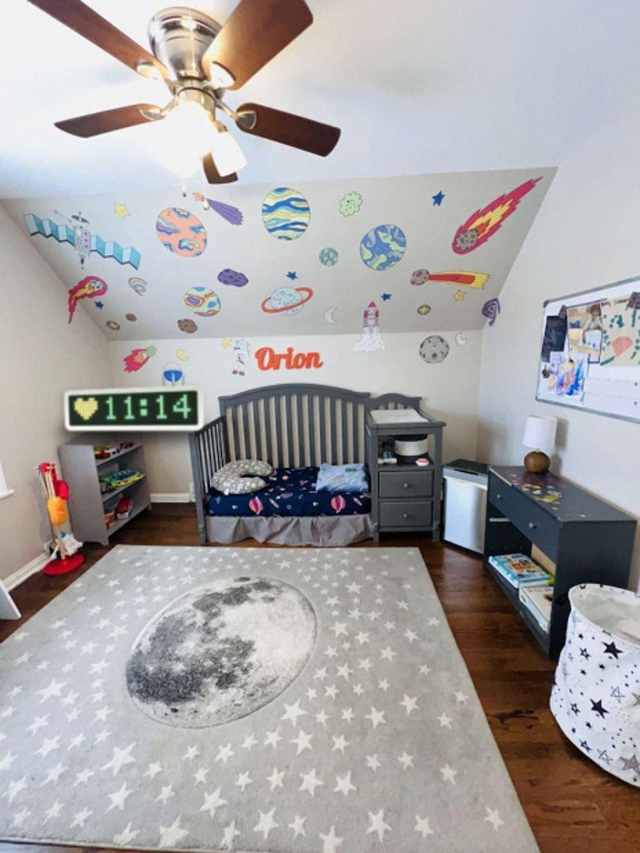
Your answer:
h=11 m=14
